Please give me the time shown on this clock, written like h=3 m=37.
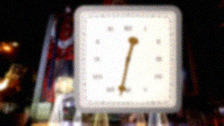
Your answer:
h=12 m=32
